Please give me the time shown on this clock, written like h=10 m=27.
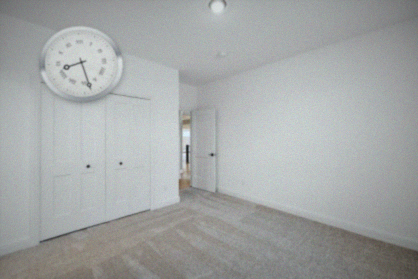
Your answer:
h=8 m=28
